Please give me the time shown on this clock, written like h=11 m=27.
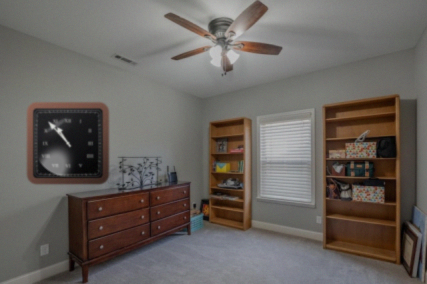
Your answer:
h=10 m=53
